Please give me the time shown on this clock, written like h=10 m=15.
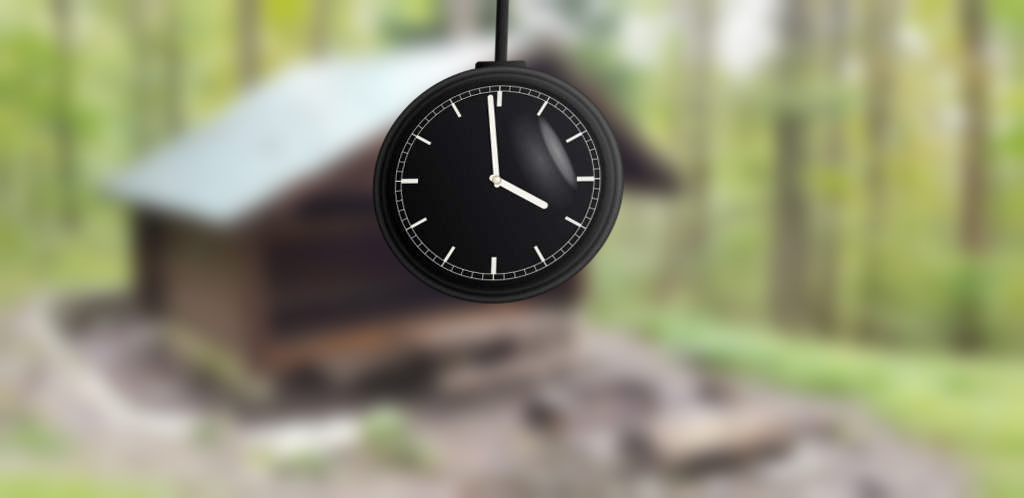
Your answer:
h=3 m=59
